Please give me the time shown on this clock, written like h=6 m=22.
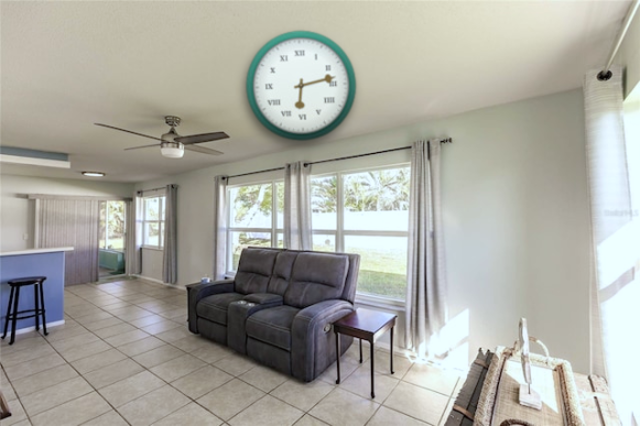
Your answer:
h=6 m=13
